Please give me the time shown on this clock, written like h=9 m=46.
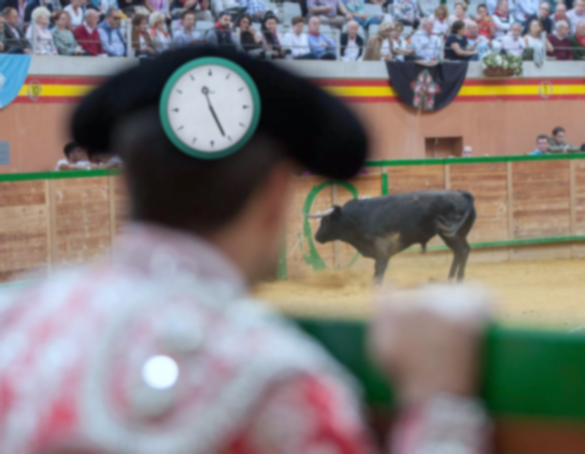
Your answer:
h=11 m=26
